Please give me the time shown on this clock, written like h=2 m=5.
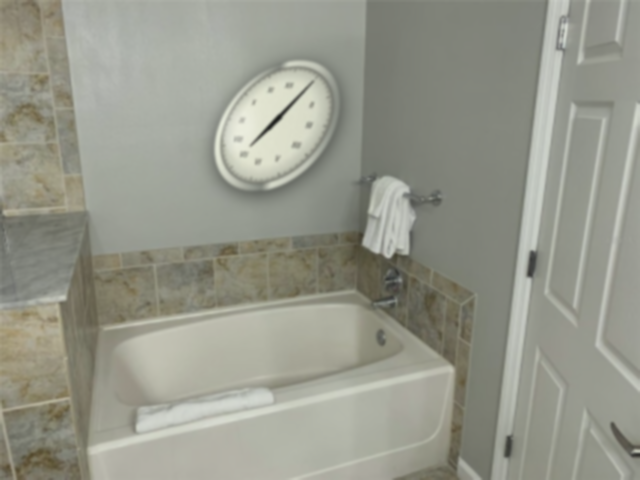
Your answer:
h=7 m=5
